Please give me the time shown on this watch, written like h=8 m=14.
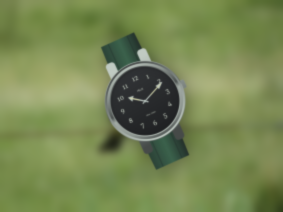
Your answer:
h=10 m=11
